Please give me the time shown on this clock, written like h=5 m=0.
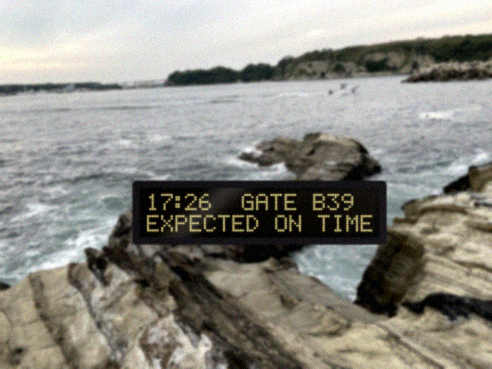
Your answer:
h=17 m=26
